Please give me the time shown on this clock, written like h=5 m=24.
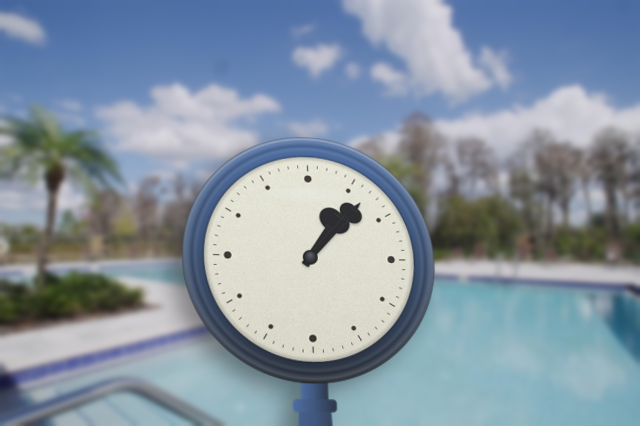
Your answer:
h=1 m=7
